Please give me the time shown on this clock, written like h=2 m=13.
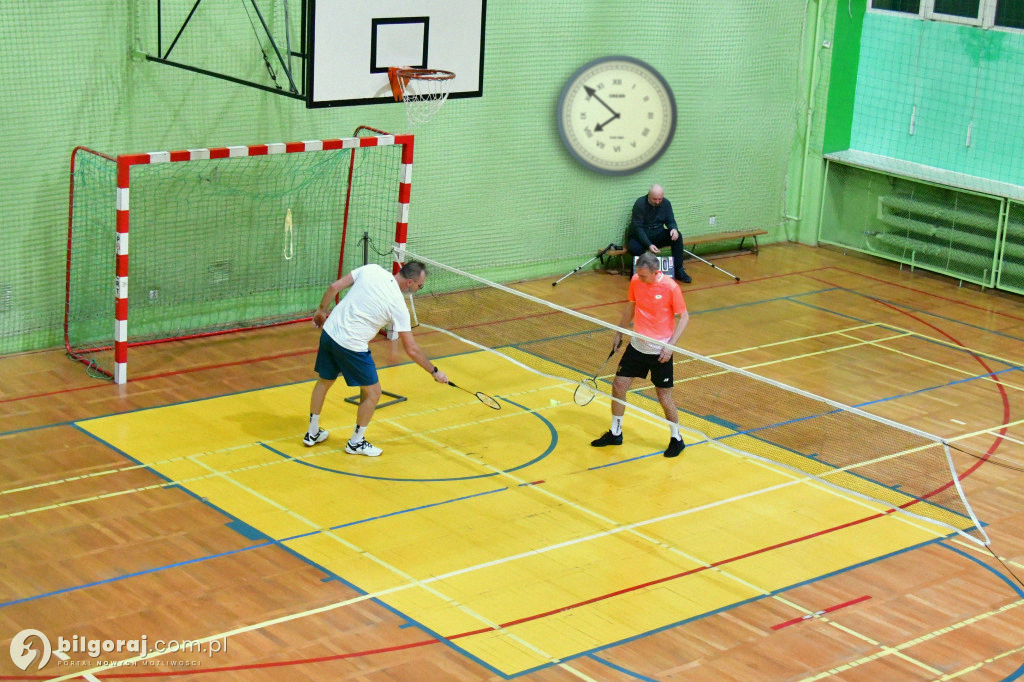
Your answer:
h=7 m=52
